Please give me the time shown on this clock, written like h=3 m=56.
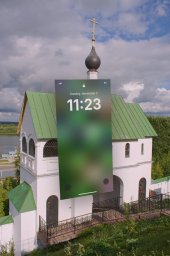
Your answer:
h=11 m=23
